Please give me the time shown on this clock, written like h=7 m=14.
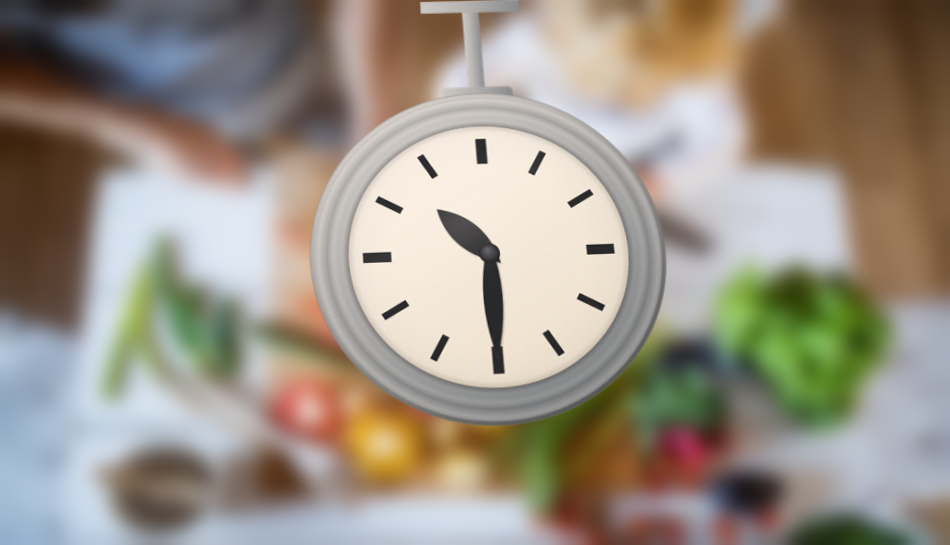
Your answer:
h=10 m=30
